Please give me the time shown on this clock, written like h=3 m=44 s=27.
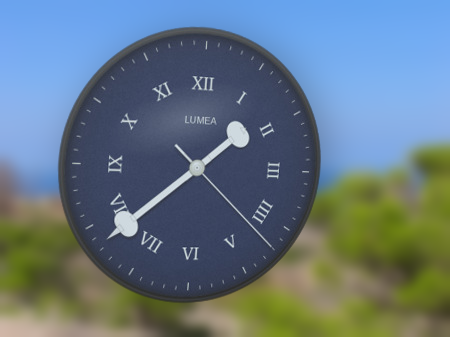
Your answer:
h=1 m=38 s=22
